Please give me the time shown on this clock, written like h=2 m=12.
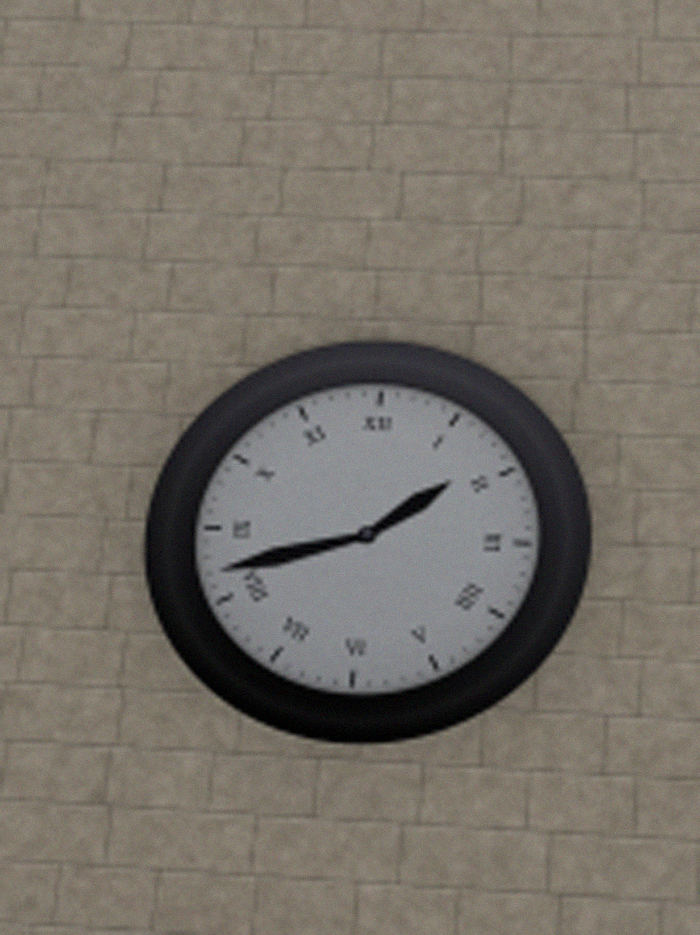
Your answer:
h=1 m=42
